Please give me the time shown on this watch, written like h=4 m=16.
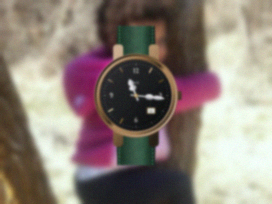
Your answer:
h=11 m=16
